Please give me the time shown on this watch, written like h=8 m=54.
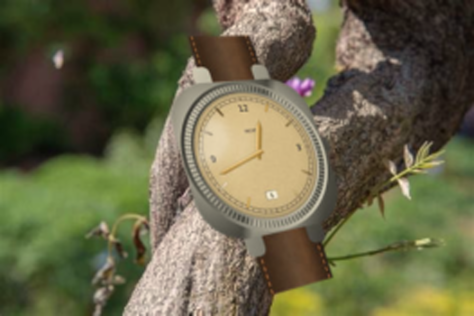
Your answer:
h=12 m=42
